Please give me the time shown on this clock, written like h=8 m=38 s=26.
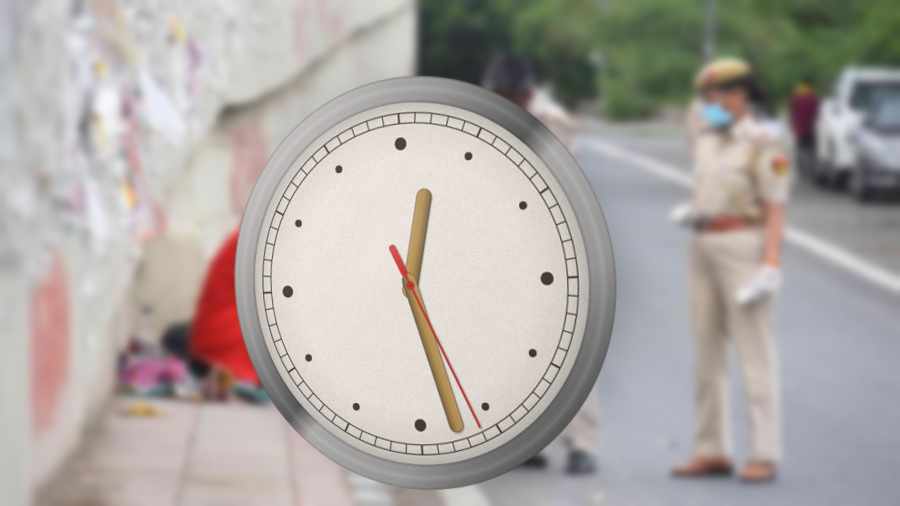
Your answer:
h=12 m=27 s=26
